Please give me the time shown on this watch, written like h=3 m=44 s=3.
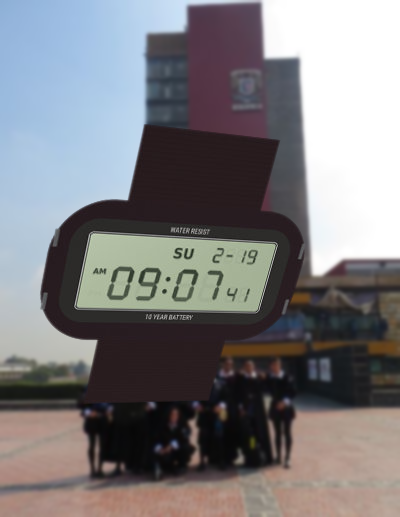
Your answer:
h=9 m=7 s=41
